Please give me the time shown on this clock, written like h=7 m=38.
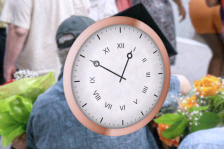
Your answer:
h=12 m=50
